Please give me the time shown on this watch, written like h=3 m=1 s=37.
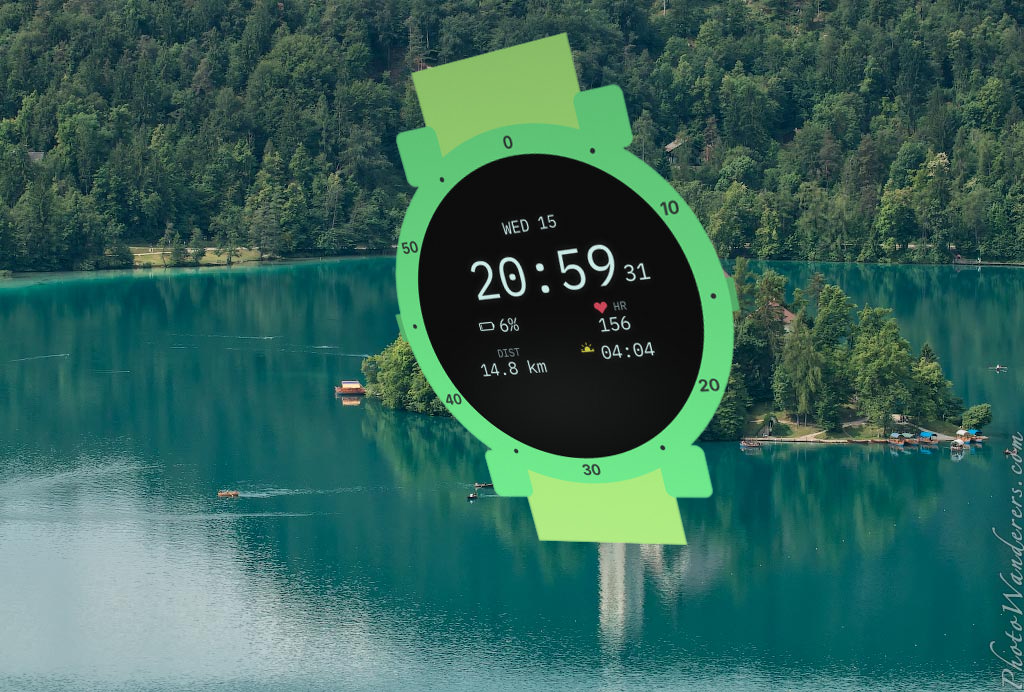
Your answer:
h=20 m=59 s=31
